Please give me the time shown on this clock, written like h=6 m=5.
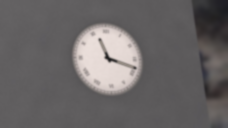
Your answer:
h=11 m=18
